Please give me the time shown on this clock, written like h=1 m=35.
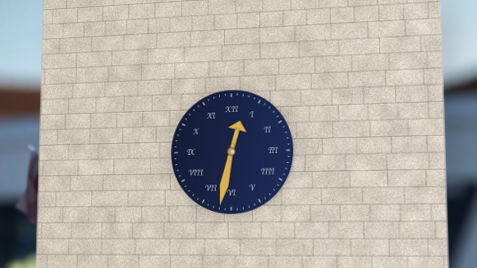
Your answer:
h=12 m=32
